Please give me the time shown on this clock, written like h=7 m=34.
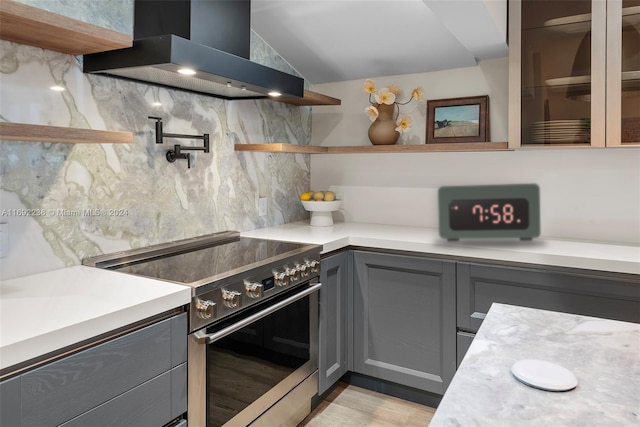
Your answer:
h=7 m=58
